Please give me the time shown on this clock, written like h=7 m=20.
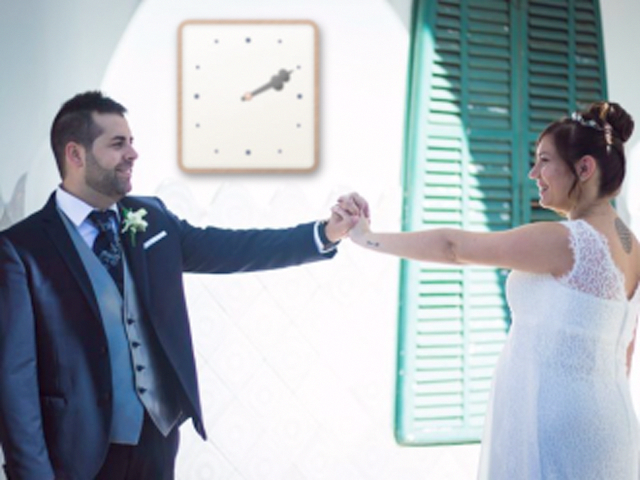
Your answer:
h=2 m=10
